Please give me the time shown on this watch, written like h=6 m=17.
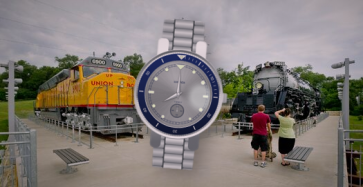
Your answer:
h=8 m=0
